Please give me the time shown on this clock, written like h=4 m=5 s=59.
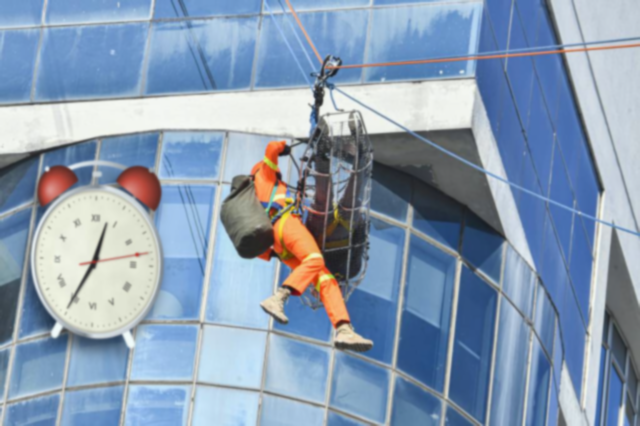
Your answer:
h=12 m=35 s=13
